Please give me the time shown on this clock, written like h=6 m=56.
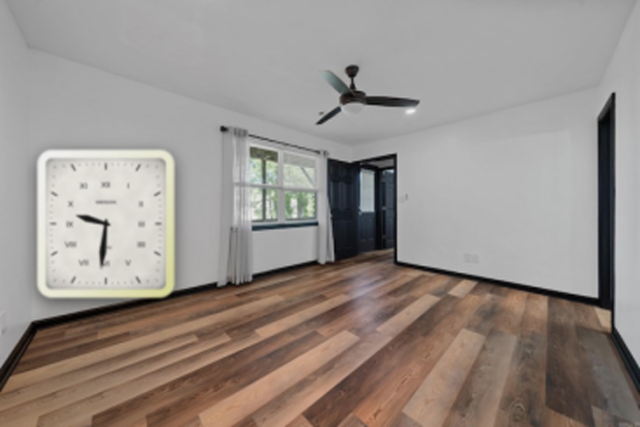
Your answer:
h=9 m=31
